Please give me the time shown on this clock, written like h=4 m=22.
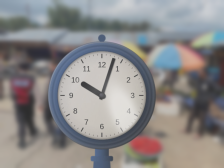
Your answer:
h=10 m=3
